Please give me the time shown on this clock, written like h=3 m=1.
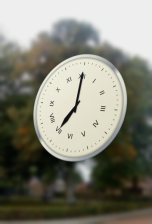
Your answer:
h=7 m=0
